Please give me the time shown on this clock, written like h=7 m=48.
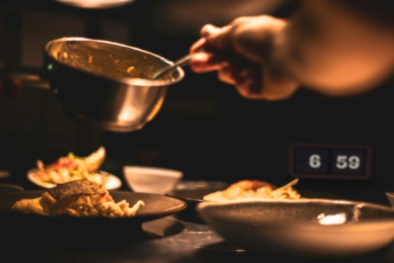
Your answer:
h=6 m=59
